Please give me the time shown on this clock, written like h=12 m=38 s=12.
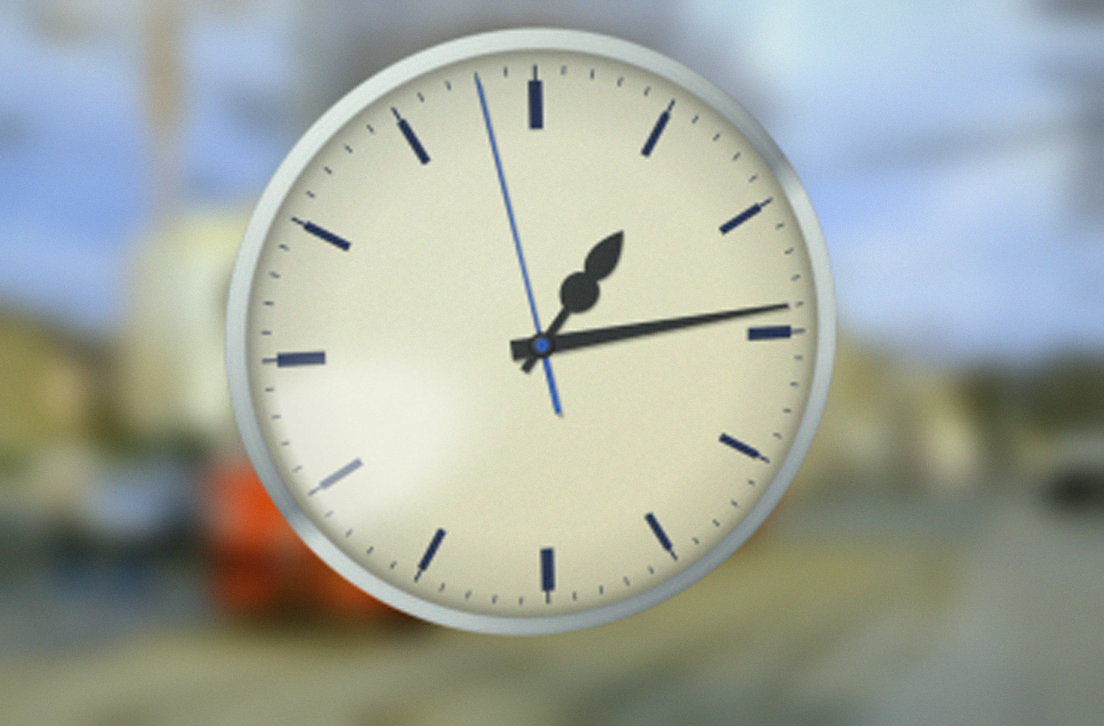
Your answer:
h=1 m=13 s=58
